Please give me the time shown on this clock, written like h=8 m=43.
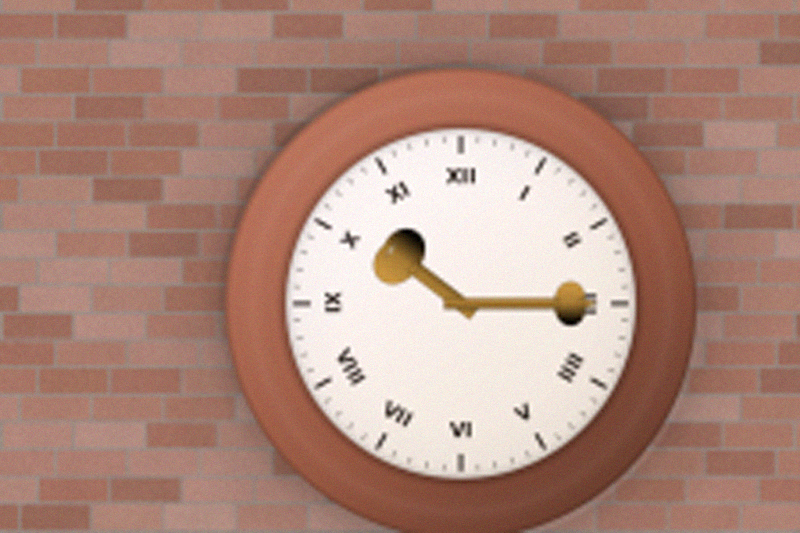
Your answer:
h=10 m=15
